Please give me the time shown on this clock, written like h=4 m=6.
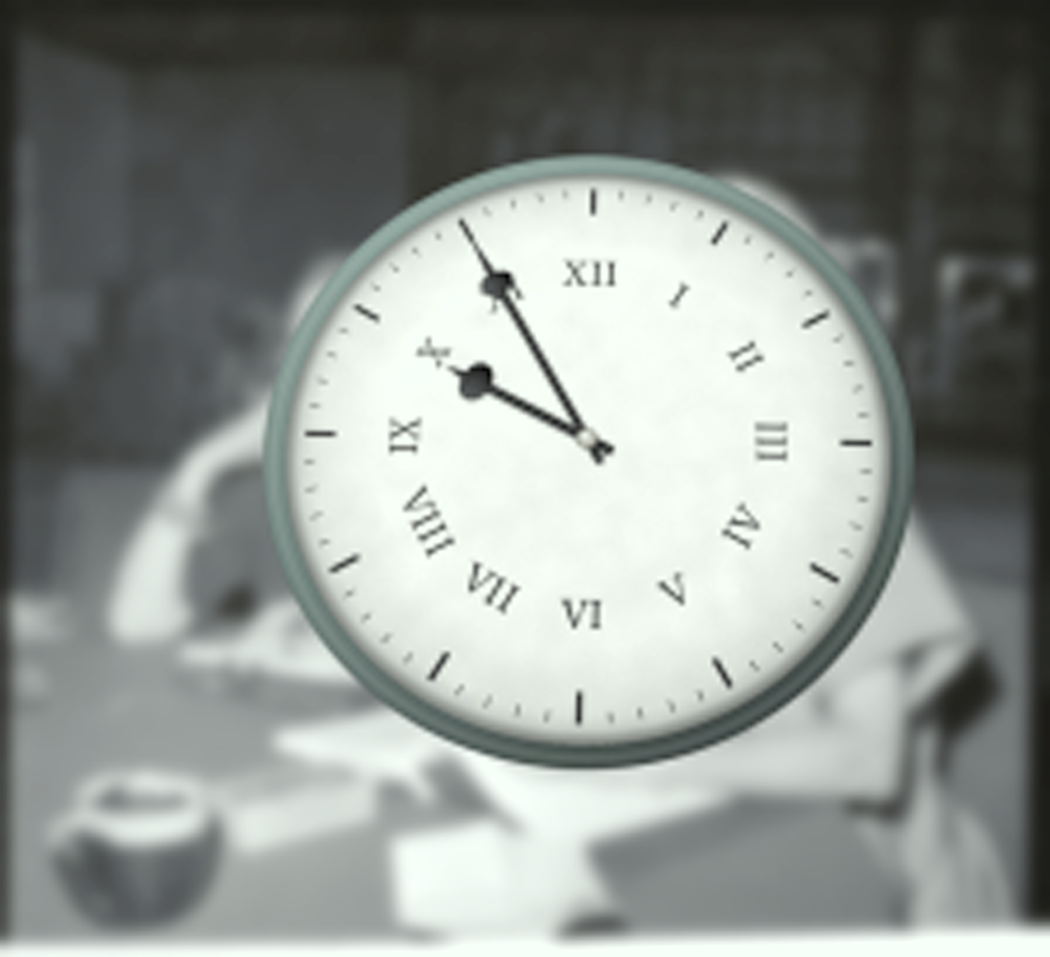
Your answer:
h=9 m=55
